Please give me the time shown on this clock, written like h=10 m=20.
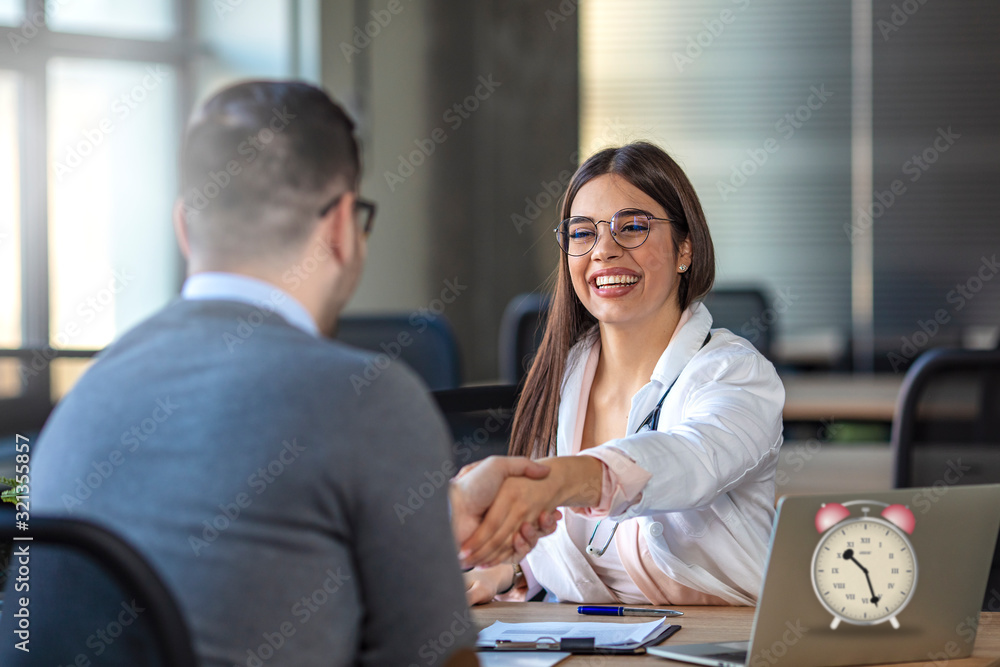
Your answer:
h=10 m=27
